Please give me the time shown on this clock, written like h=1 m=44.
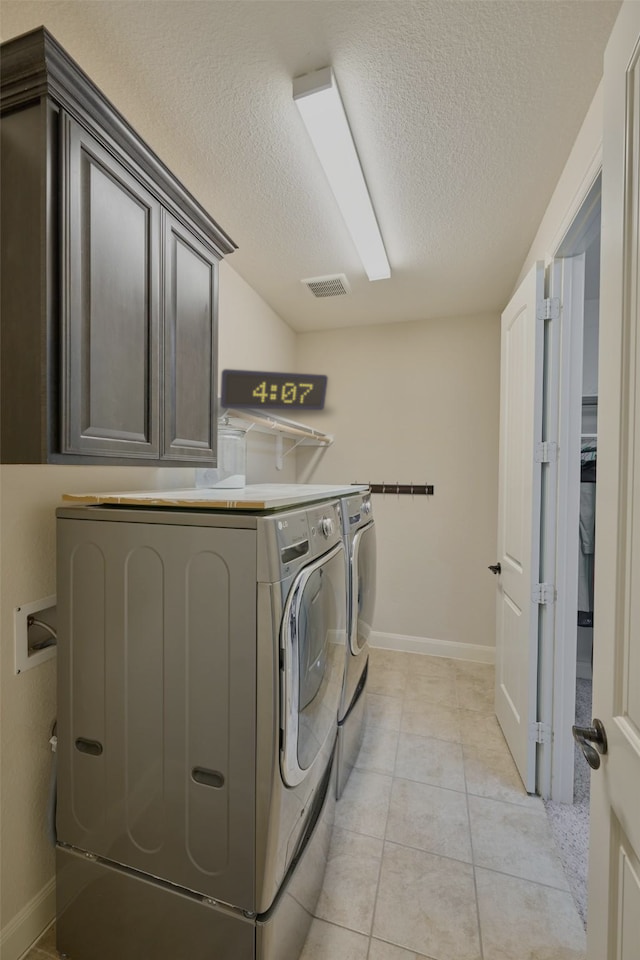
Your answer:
h=4 m=7
